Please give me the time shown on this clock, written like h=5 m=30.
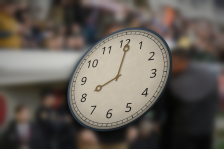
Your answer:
h=8 m=1
